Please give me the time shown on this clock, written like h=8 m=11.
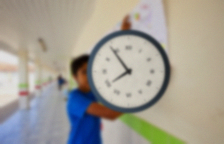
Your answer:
h=7 m=54
